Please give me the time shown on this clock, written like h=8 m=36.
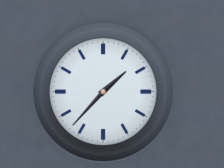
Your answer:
h=1 m=37
